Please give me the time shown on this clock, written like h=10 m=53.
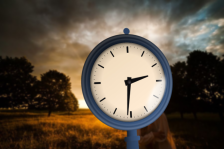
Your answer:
h=2 m=31
